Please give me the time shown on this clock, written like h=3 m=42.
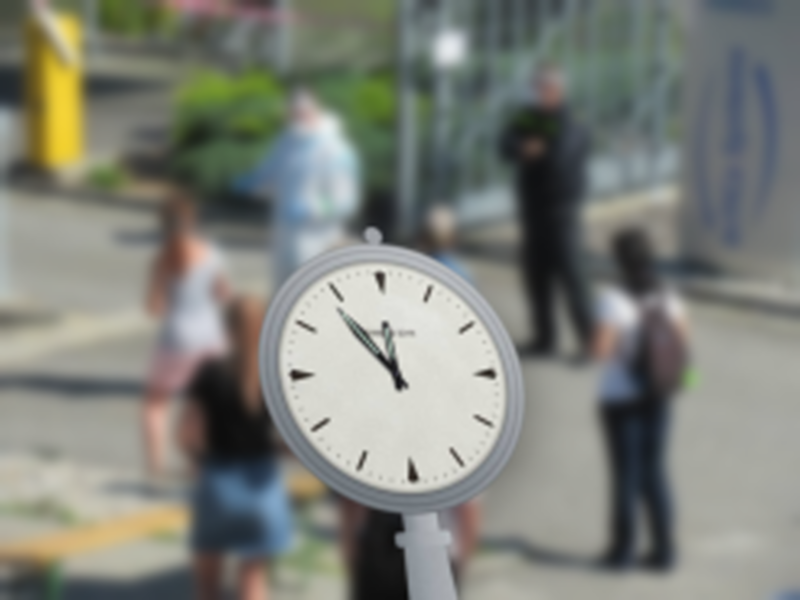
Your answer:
h=11 m=54
